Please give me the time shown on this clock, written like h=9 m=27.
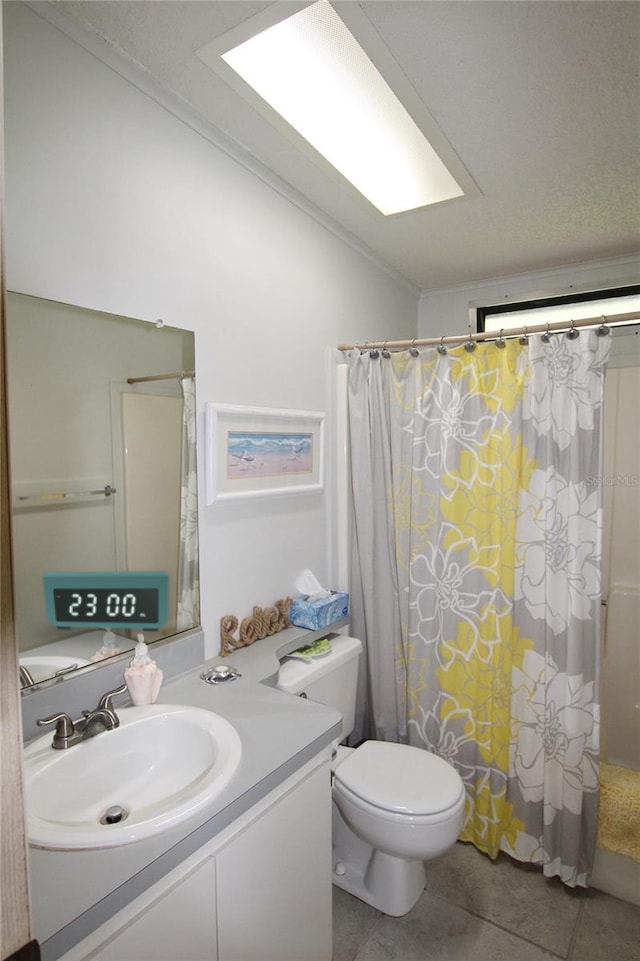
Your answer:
h=23 m=0
